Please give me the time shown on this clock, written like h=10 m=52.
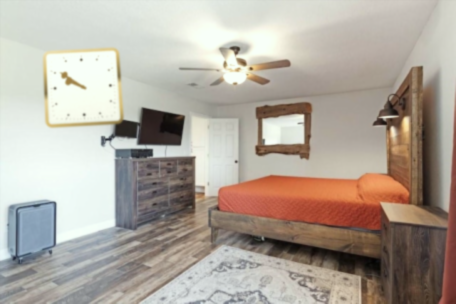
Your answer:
h=9 m=51
